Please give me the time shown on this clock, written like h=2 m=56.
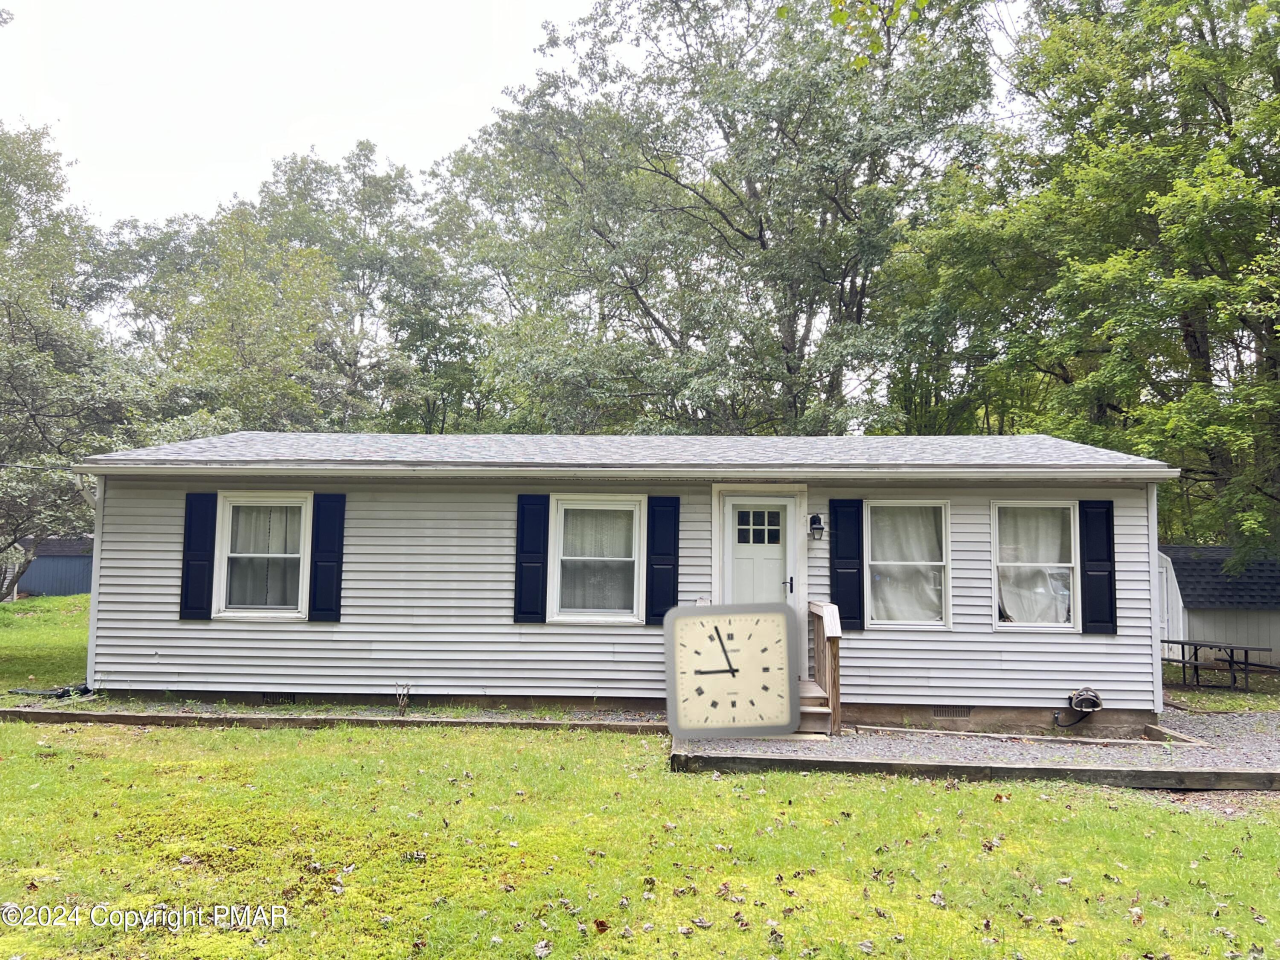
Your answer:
h=8 m=57
